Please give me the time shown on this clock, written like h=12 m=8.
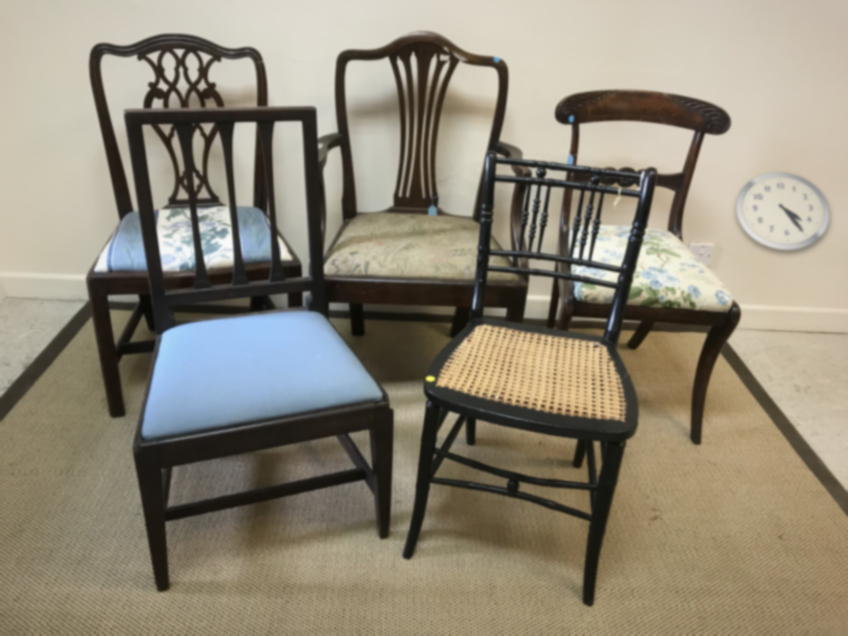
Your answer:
h=4 m=25
